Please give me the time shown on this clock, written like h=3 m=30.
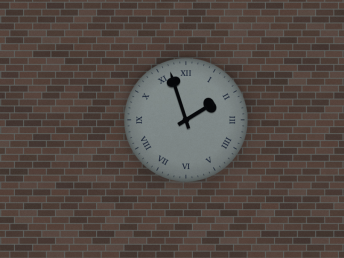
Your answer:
h=1 m=57
